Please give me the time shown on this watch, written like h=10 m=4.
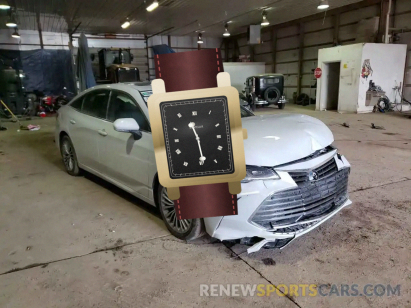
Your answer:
h=11 m=29
